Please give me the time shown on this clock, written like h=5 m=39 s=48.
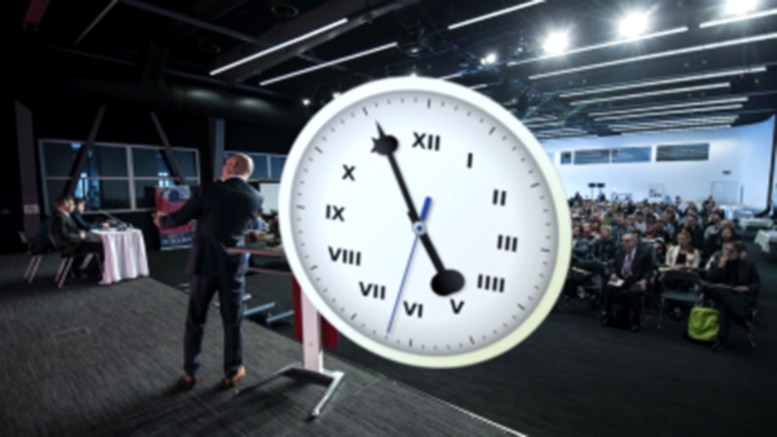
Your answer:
h=4 m=55 s=32
